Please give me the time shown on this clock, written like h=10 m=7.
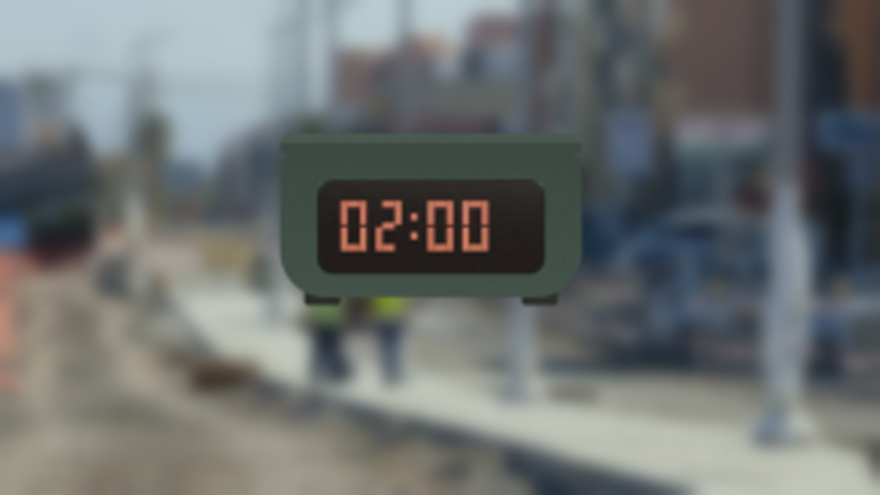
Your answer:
h=2 m=0
